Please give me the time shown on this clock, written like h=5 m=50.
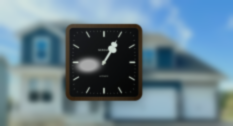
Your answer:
h=1 m=5
